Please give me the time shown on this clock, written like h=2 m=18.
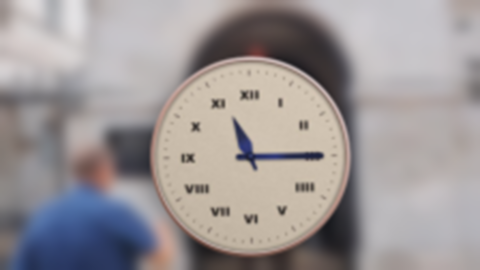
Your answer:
h=11 m=15
